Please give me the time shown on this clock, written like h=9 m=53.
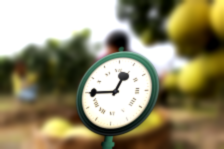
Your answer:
h=12 m=45
